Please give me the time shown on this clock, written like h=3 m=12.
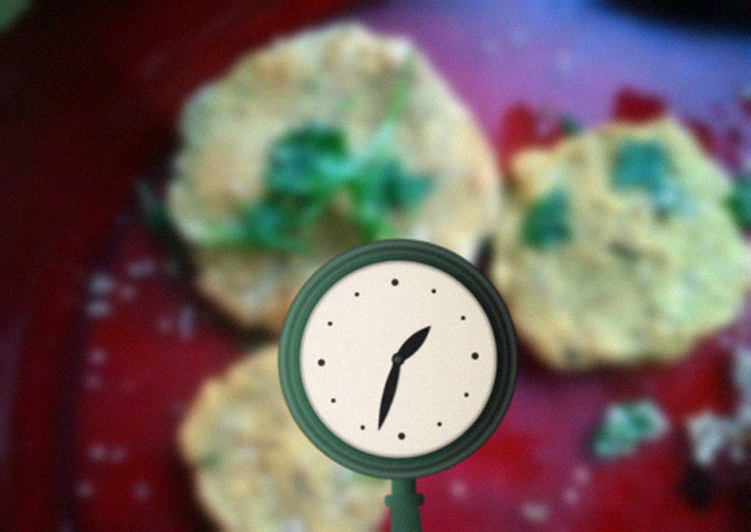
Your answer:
h=1 m=33
